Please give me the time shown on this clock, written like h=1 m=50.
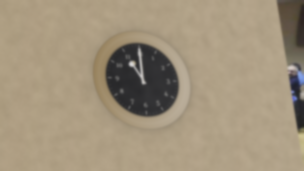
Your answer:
h=11 m=0
